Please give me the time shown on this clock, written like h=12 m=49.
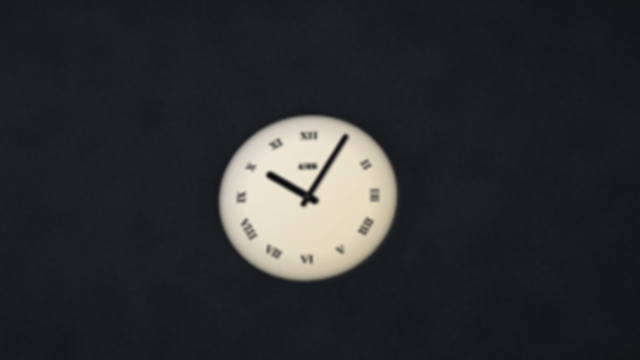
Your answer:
h=10 m=5
